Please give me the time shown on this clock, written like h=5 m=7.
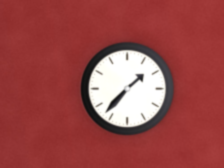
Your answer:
h=1 m=37
